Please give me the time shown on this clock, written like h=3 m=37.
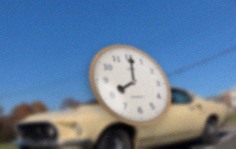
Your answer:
h=8 m=1
